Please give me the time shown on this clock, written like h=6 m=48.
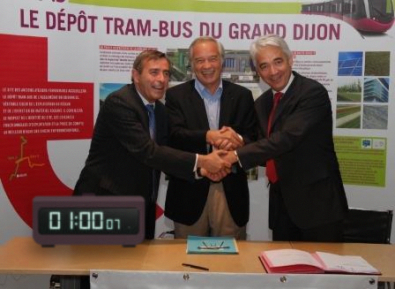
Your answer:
h=1 m=0
